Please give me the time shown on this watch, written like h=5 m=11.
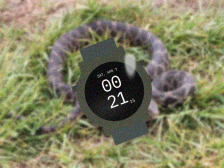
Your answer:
h=0 m=21
